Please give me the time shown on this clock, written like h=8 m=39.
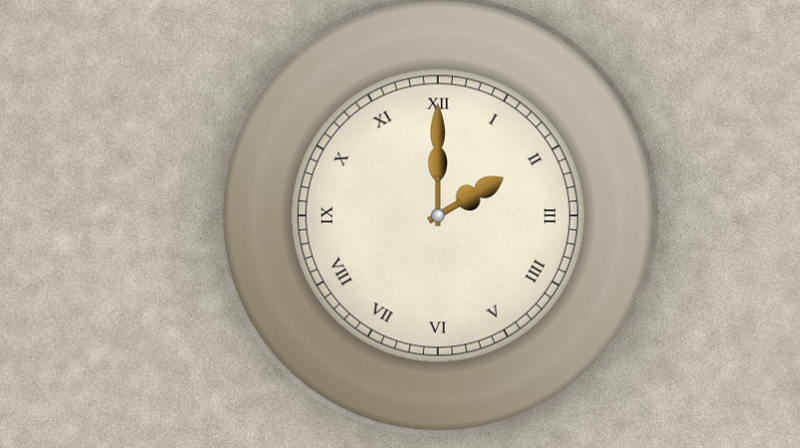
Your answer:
h=2 m=0
